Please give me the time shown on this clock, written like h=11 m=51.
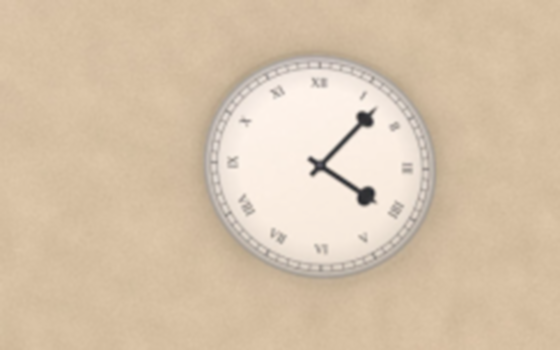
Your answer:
h=4 m=7
